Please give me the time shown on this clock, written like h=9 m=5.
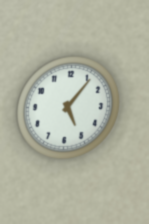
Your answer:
h=5 m=6
